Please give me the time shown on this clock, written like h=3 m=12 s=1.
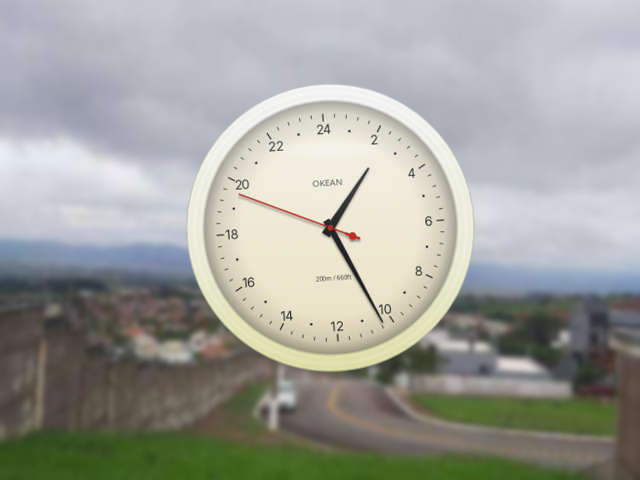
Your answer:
h=2 m=25 s=49
